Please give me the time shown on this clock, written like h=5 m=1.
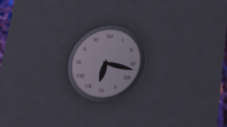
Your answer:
h=6 m=17
